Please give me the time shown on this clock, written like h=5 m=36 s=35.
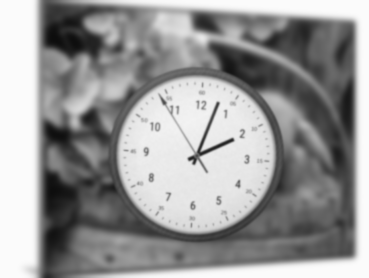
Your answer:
h=2 m=2 s=54
